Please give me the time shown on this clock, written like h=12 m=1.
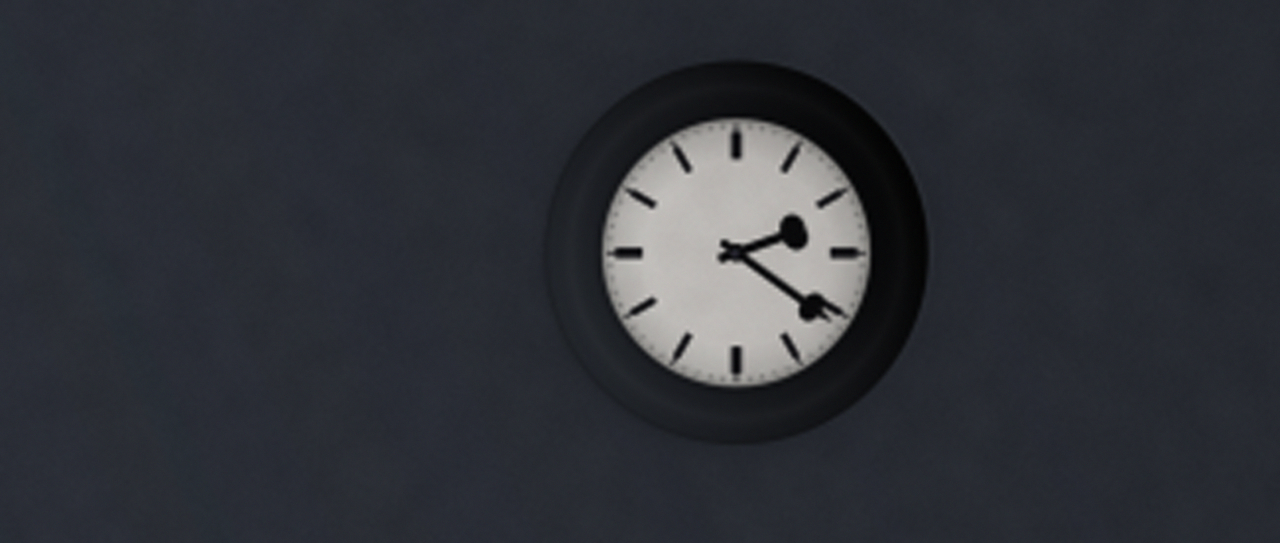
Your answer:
h=2 m=21
